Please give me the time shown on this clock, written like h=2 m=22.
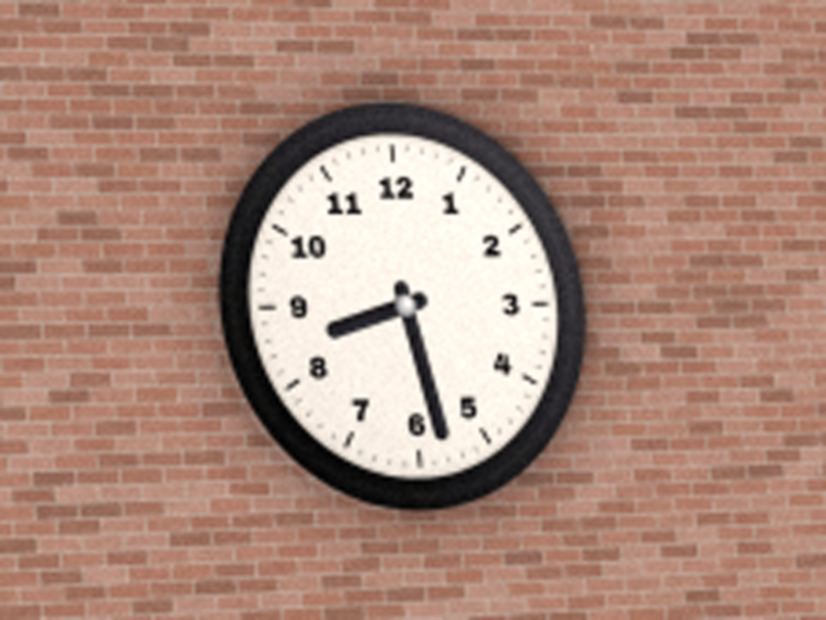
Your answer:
h=8 m=28
